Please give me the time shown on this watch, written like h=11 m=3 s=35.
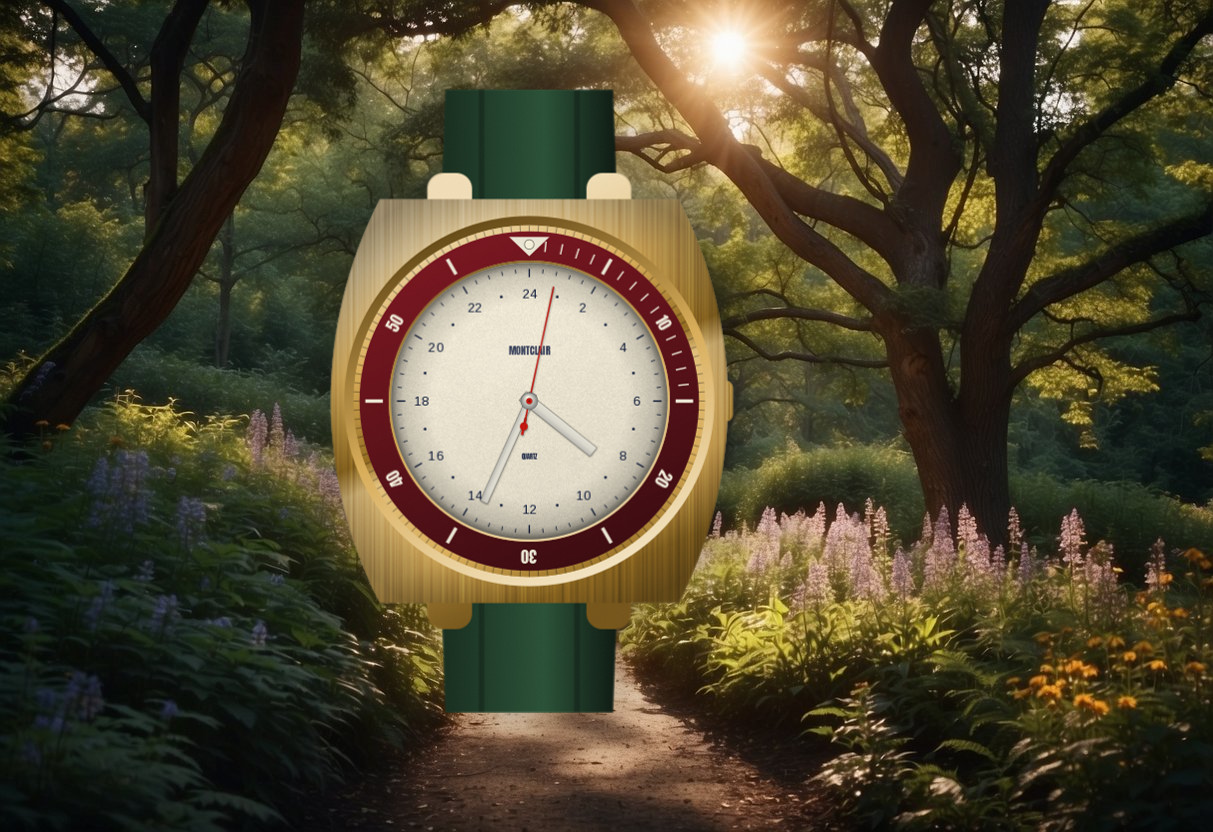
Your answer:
h=8 m=34 s=2
